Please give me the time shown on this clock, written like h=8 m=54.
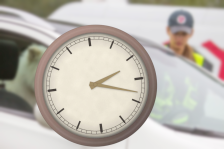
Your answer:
h=2 m=18
